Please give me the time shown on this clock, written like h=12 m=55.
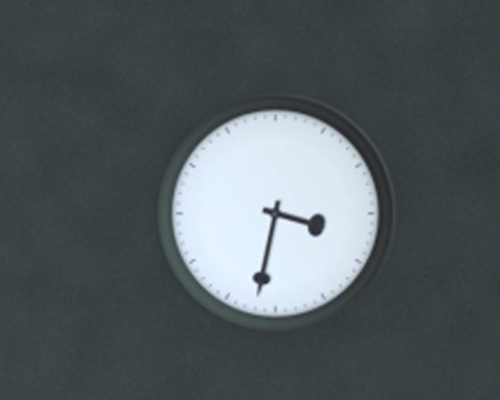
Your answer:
h=3 m=32
